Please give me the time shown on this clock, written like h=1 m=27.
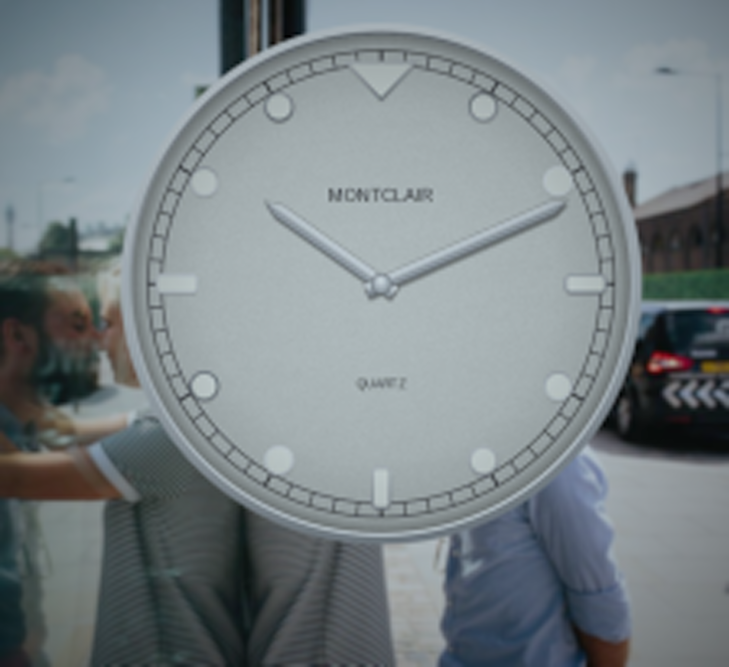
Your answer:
h=10 m=11
